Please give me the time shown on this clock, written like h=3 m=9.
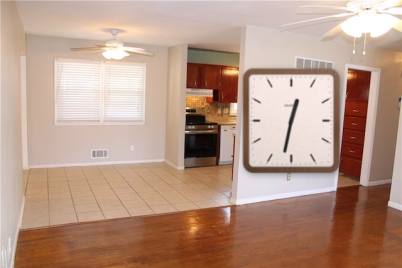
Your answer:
h=12 m=32
